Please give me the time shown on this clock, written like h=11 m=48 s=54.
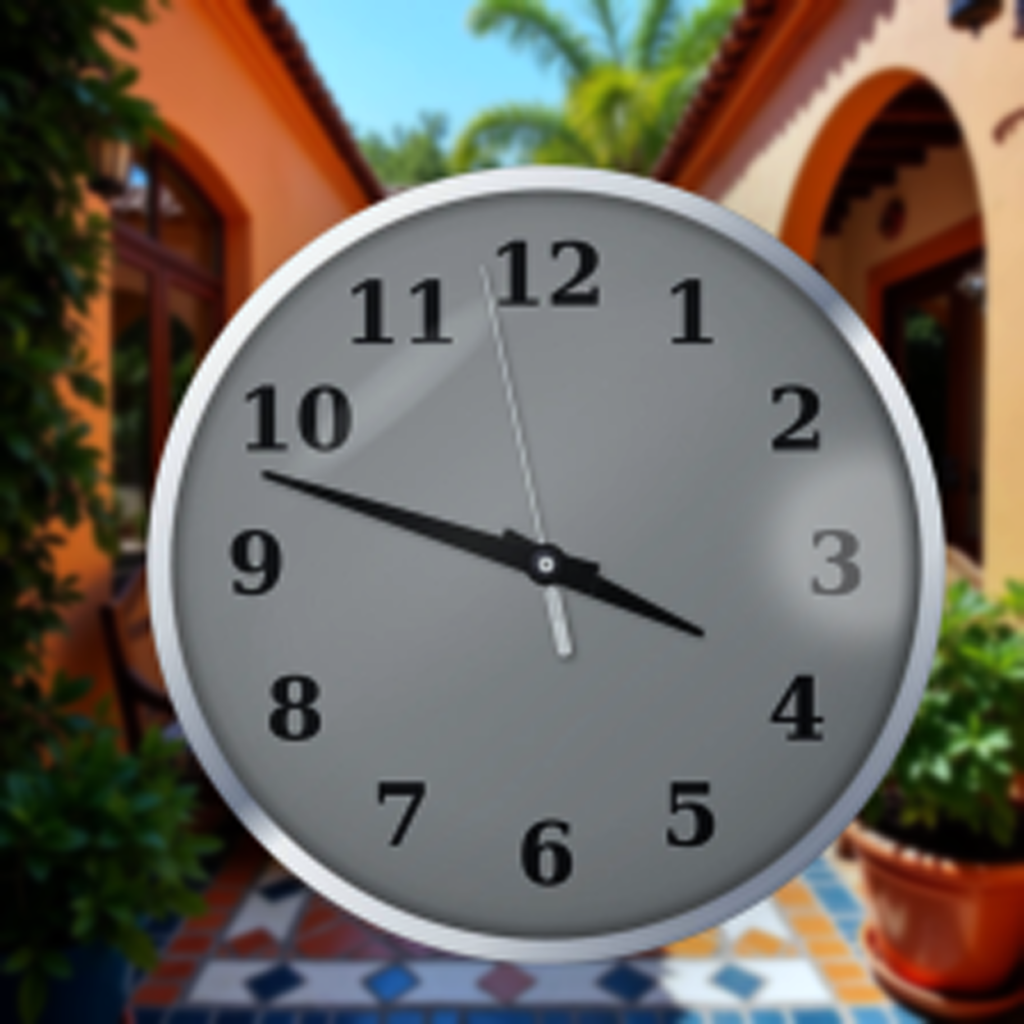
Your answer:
h=3 m=47 s=58
